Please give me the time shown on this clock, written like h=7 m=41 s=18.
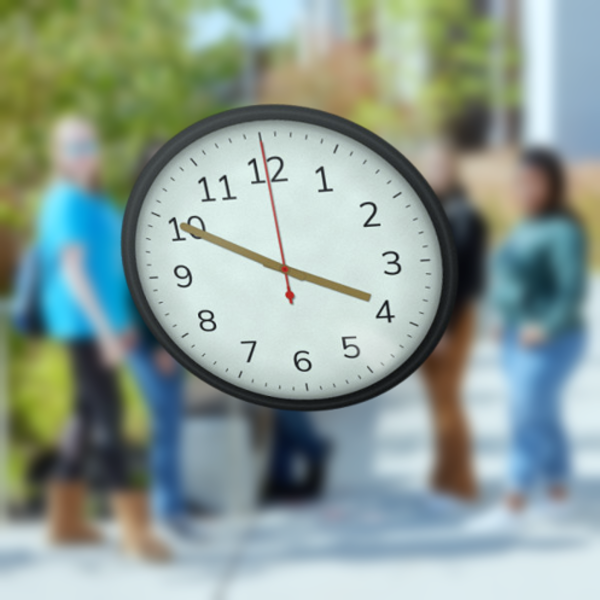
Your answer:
h=3 m=50 s=0
